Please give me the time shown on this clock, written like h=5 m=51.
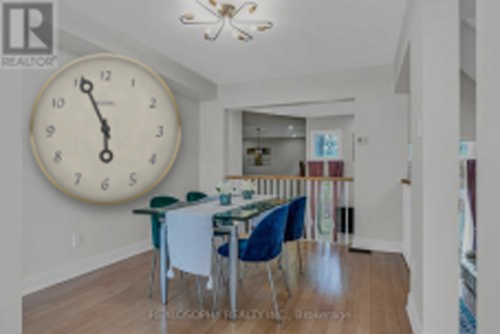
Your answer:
h=5 m=56
